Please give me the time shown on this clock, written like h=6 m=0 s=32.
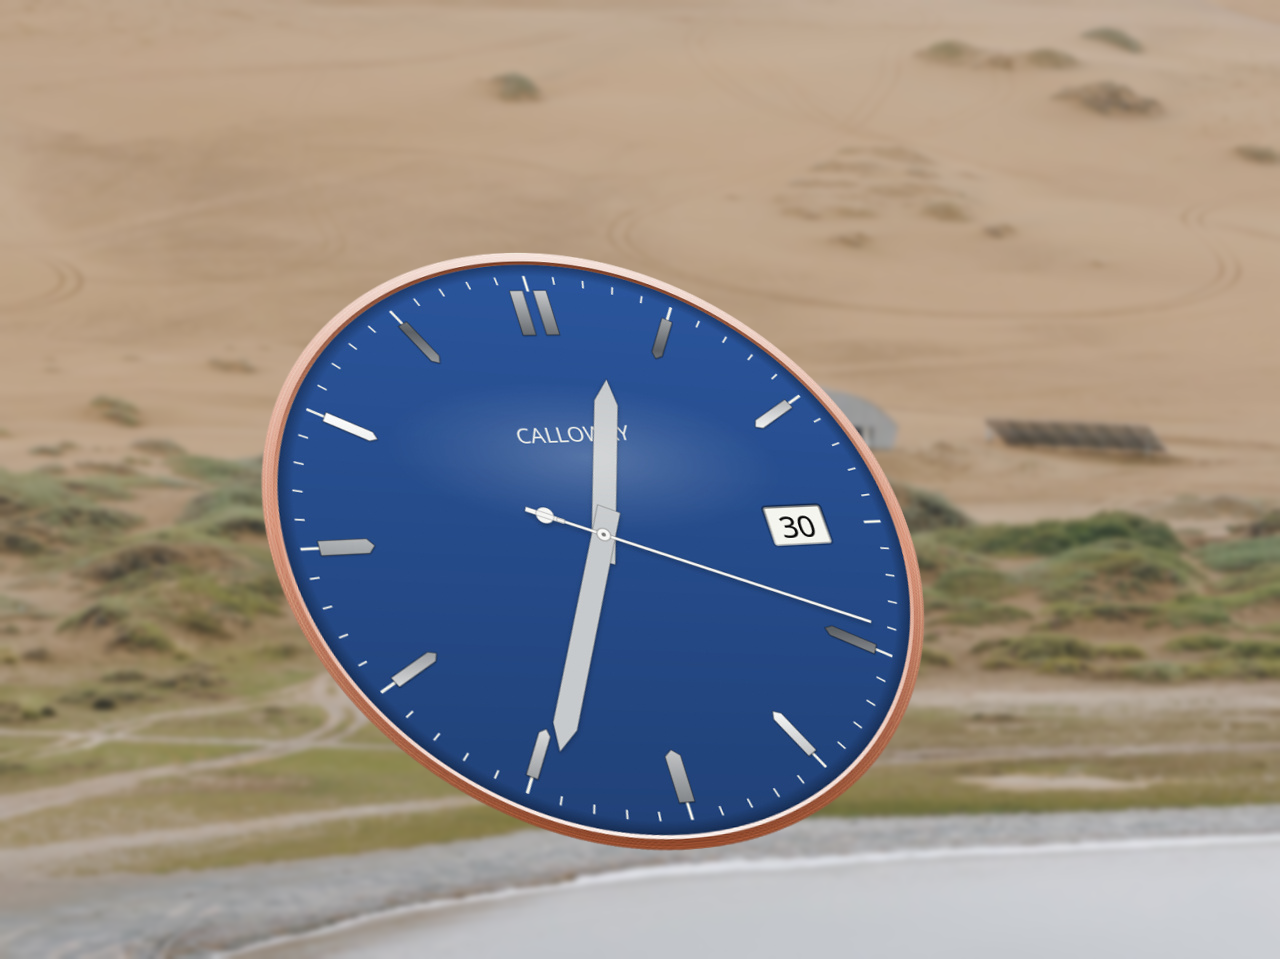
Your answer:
h=12 m=34 s=19
